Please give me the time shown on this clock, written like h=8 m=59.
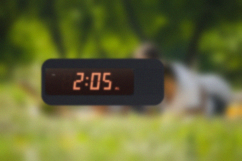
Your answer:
h=2 m=5
